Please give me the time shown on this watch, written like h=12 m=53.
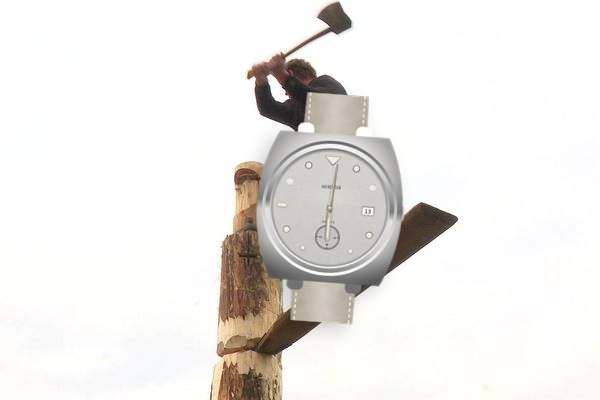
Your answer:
h=6 m=1
